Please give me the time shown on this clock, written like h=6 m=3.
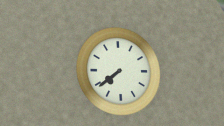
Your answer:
h=7 m=39
